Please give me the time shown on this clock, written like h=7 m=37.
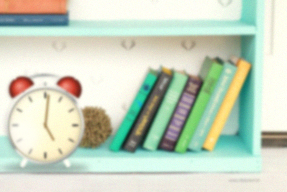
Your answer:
h=5 m=1
